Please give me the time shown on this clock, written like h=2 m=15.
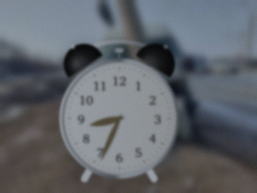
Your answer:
h=8 m=34
